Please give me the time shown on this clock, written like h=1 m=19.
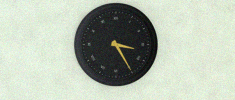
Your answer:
h=3 m=25
